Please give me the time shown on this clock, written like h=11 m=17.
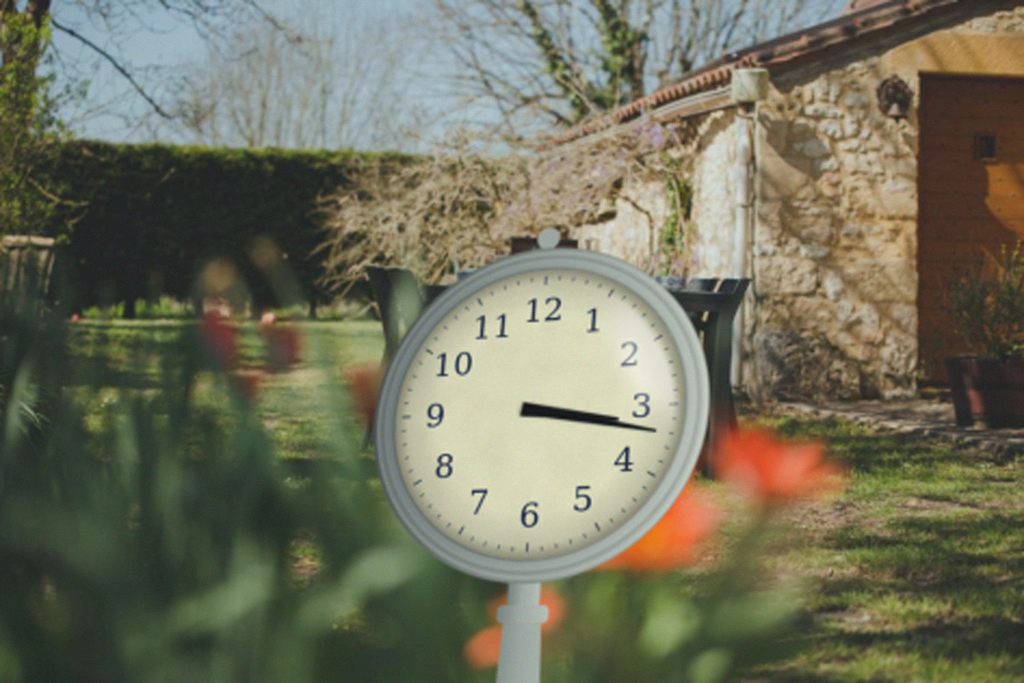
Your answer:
h=3 m=17
